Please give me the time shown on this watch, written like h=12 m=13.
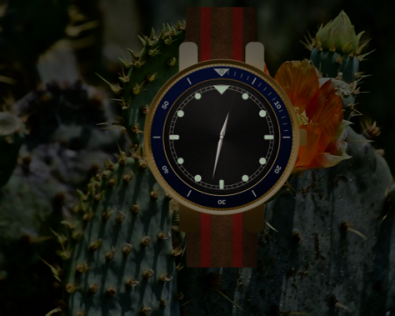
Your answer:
h=12 m=32
